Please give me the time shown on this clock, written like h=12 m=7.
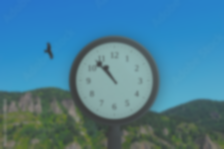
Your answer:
h=10 m=53
